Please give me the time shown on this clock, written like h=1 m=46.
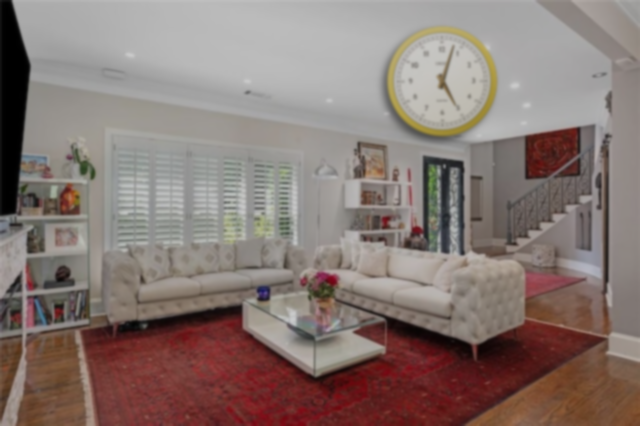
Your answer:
h=5 m=3
